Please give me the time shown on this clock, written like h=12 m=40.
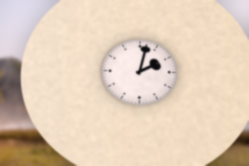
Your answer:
h=2 m=2
